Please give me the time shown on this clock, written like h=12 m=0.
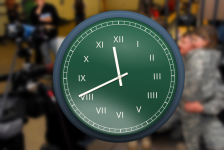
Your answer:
h=11 m=41
